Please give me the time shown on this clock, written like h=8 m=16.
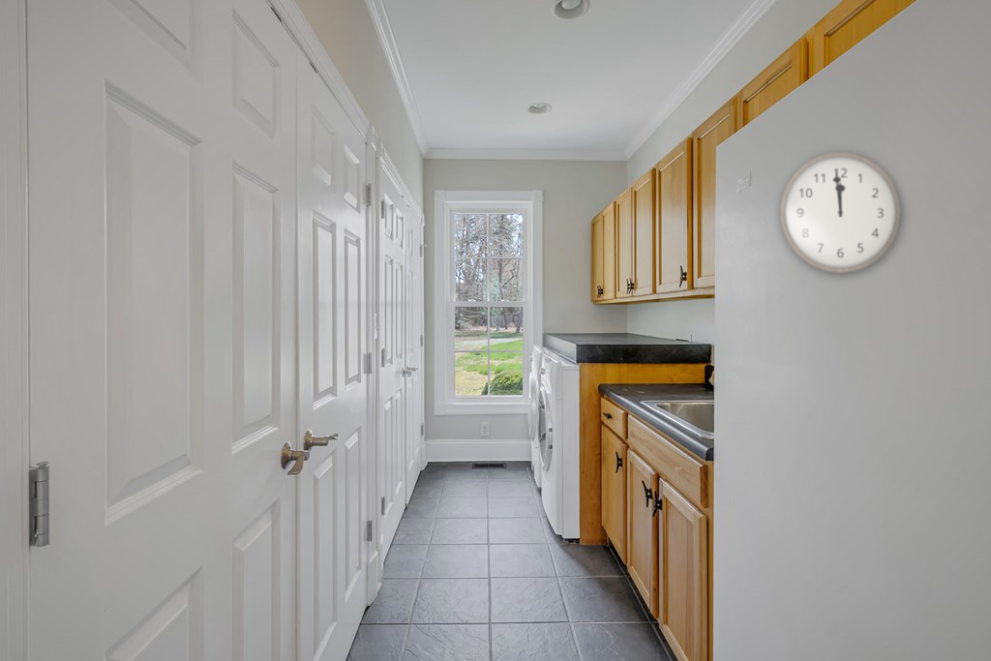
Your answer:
h=11 m=59
